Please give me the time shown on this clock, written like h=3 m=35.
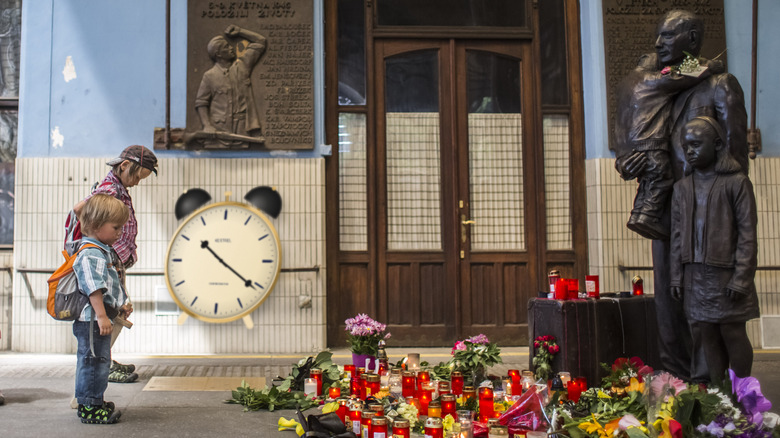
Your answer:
h=10 m=21
